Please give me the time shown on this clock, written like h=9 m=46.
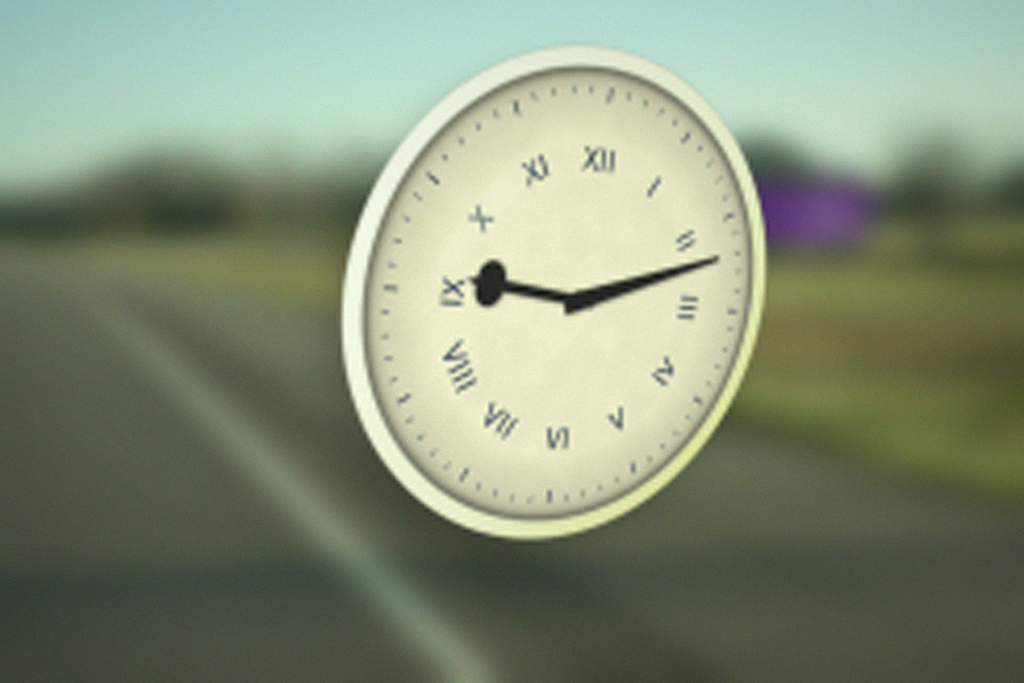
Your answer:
h=9 m=12
